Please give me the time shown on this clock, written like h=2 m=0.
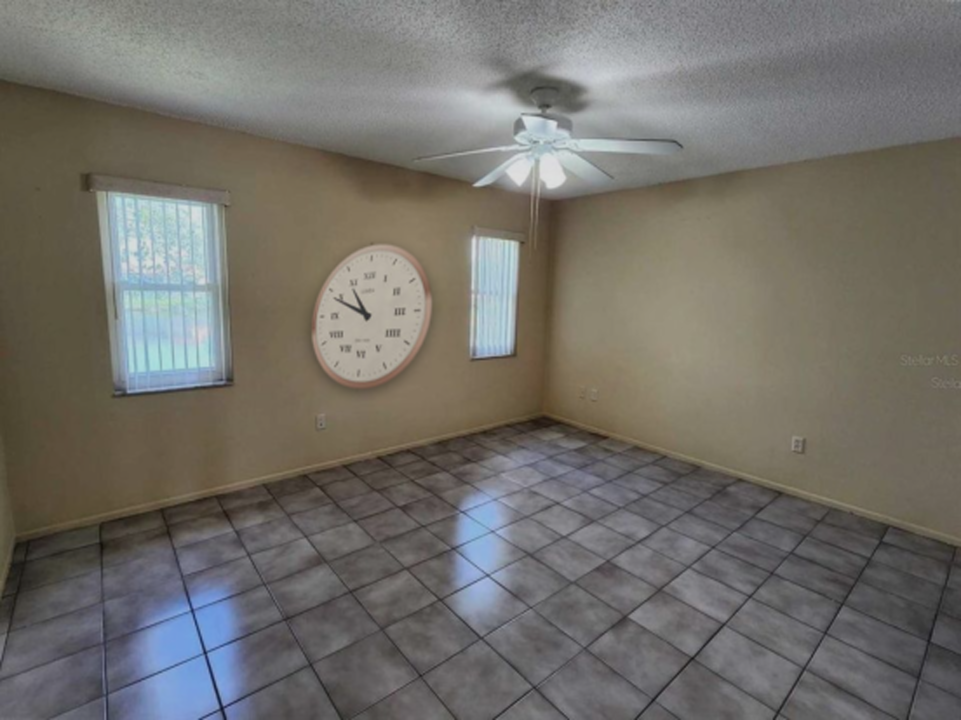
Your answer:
h=10 m=49
